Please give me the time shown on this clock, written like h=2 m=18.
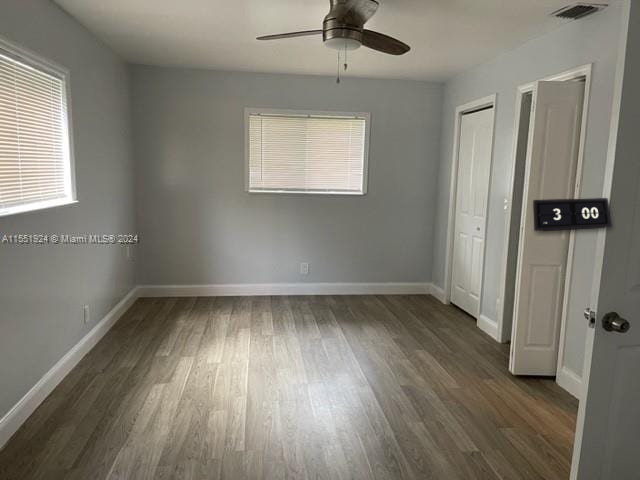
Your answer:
h=3 m=0
